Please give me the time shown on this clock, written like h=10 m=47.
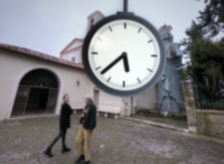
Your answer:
h=5 m=38
